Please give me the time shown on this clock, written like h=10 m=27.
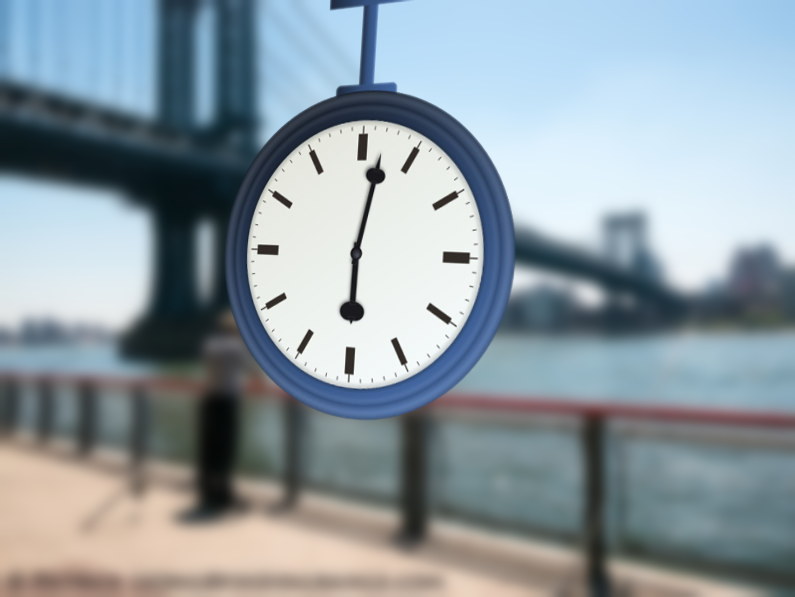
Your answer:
h=6 m=2
